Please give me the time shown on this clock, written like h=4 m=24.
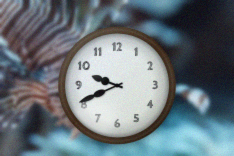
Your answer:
h=9 m=41
